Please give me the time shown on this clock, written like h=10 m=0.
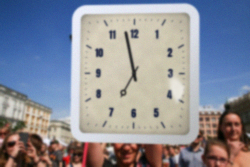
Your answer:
h=6 m=58
